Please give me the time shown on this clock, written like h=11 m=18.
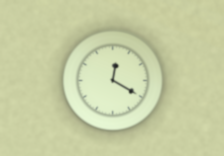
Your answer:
h=12 m=20
